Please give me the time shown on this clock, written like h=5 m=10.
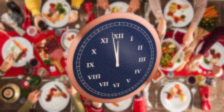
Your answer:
h=11 m=58
